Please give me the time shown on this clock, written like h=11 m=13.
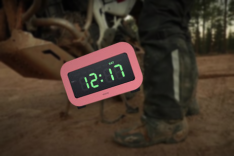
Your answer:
h=12 m=17
